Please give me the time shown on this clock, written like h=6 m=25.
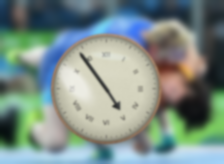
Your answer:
h=4 m=54
